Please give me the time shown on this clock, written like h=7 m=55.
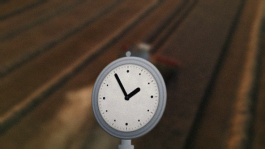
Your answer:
h=1 m=55
